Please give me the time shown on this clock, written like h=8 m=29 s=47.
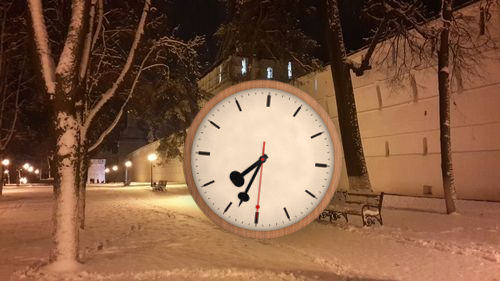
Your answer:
h=7 m=33 s=30
